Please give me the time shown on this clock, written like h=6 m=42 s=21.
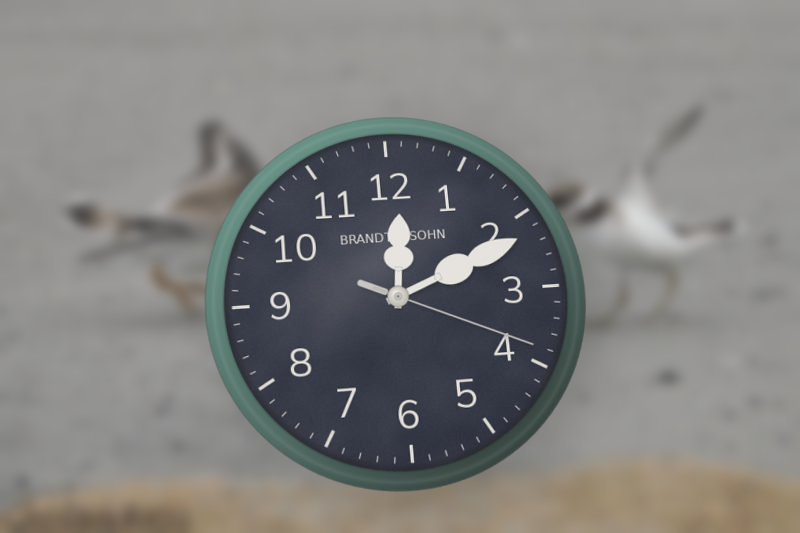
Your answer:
h=12 m=11 s=19
